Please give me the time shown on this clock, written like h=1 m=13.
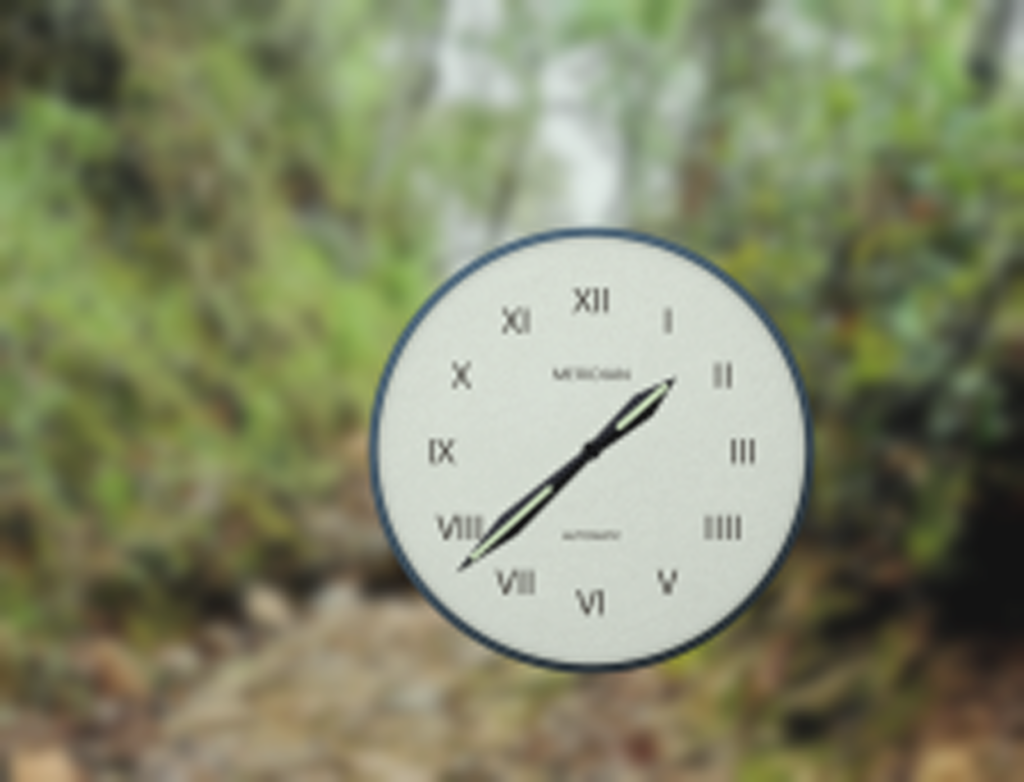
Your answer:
h=1 m=38
